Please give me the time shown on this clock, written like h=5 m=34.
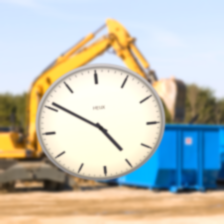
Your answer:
h=4 m=51
